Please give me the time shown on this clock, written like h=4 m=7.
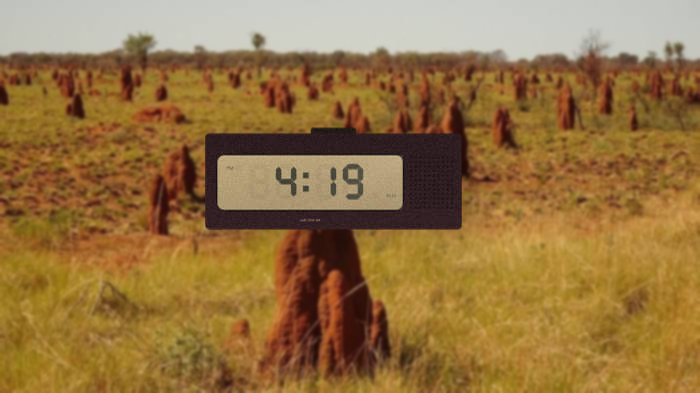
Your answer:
h=4 m=19
